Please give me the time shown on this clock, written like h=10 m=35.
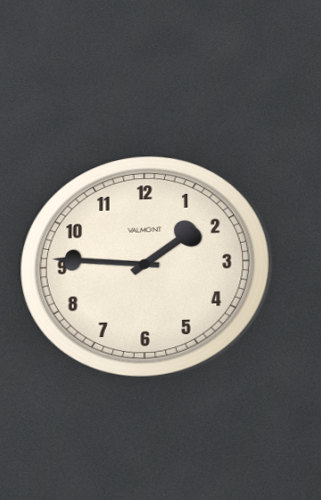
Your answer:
h=1 m=46
